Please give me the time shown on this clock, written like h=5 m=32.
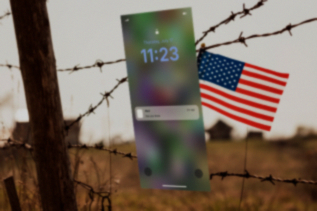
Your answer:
h=11 m=23
